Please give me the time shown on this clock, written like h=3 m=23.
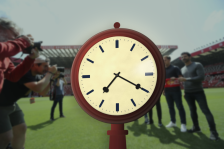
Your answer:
h=7 m=20
